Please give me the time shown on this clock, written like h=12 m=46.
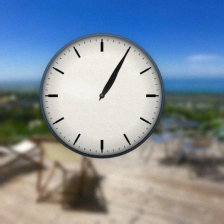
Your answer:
h=1 m=5
